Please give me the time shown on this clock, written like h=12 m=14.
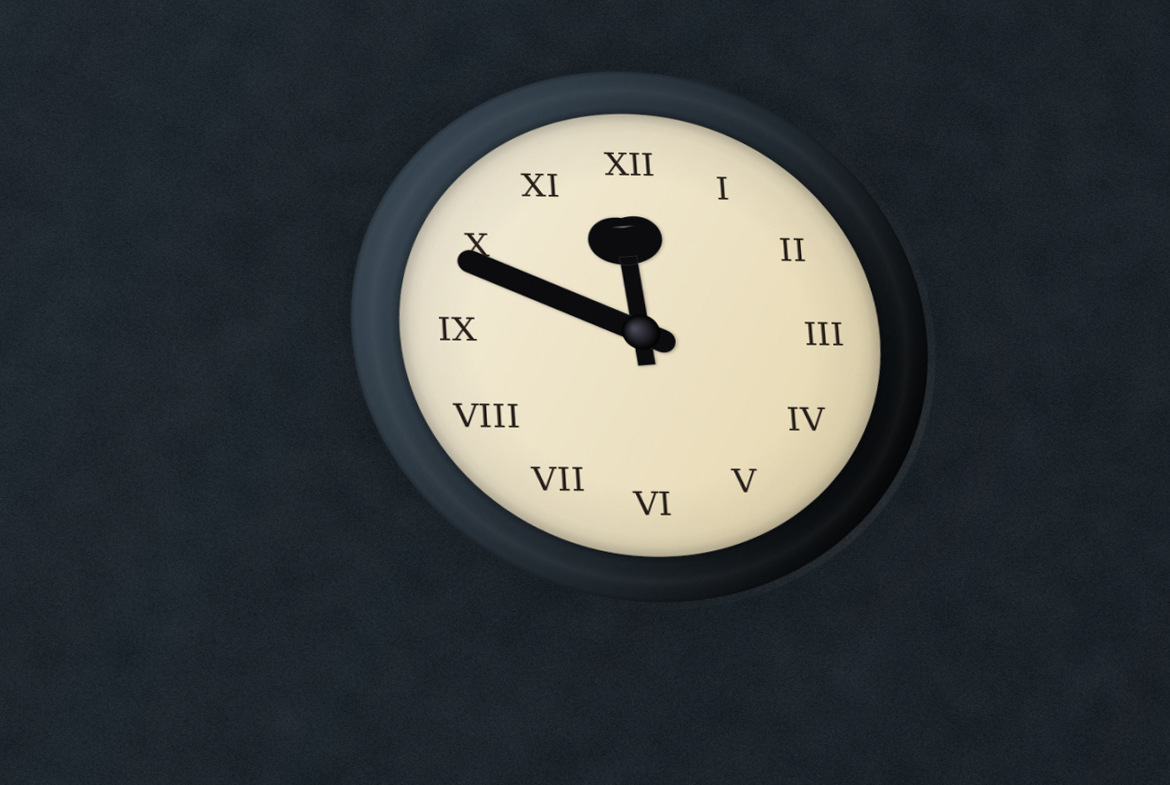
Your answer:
h=11 m=49
